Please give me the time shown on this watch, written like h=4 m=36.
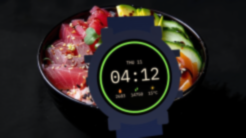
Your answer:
h=4 m=12
